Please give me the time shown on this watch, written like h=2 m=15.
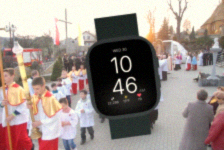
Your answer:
h=10 m=46
